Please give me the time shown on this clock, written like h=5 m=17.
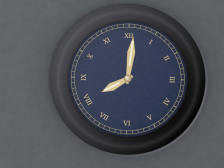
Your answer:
h=8 m=1
